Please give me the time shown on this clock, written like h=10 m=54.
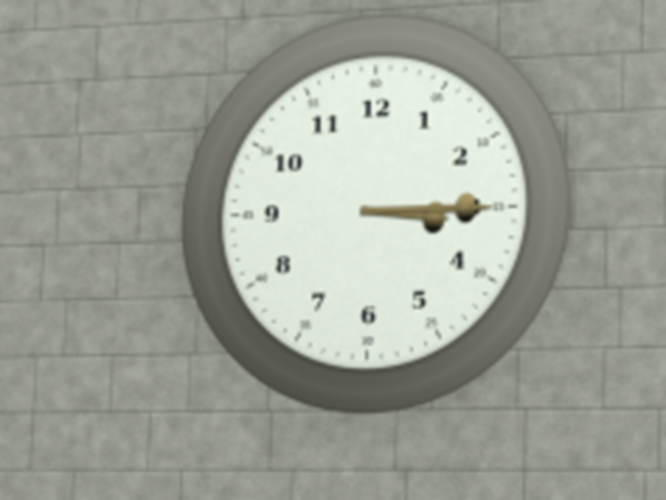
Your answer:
h=3 m=15
